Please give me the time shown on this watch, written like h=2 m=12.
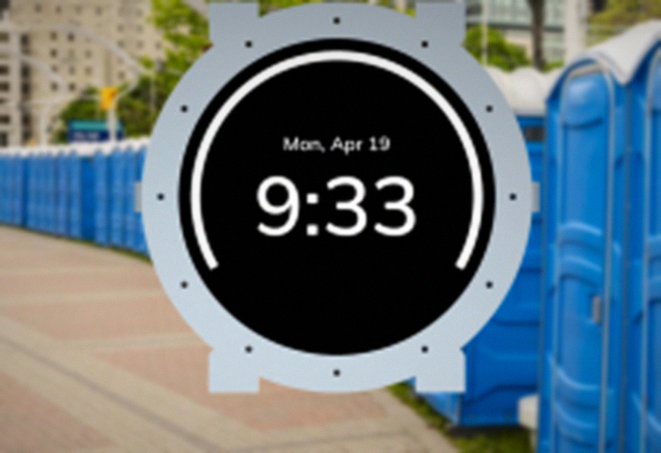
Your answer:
h=9 m=33
